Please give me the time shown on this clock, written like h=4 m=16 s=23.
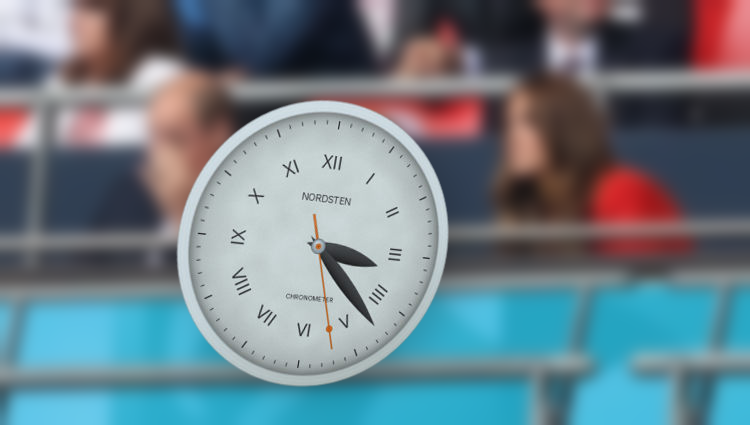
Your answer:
h=3 m=22 s=27
